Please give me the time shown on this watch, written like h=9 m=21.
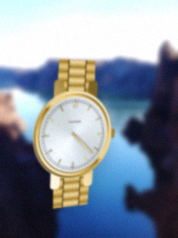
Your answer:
h=4 m=22
